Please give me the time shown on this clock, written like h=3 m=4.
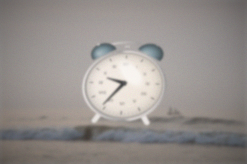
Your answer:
h=9 m=36
